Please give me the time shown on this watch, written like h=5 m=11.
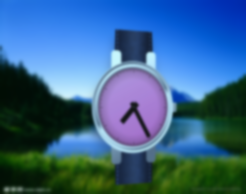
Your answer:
h=7 m=25
